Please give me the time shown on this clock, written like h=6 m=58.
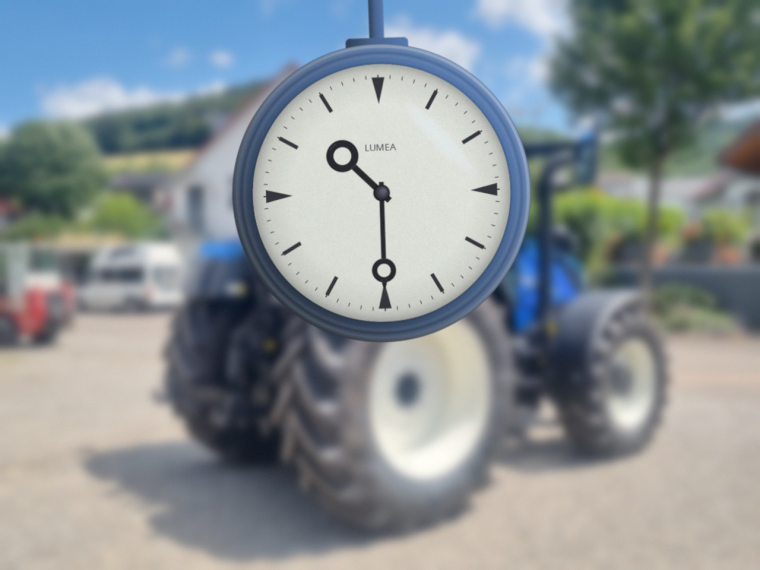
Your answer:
h=10 m=30
